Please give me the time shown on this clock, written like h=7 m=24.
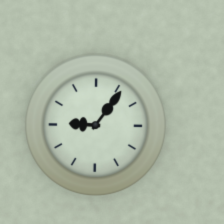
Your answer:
h=9 m=6
